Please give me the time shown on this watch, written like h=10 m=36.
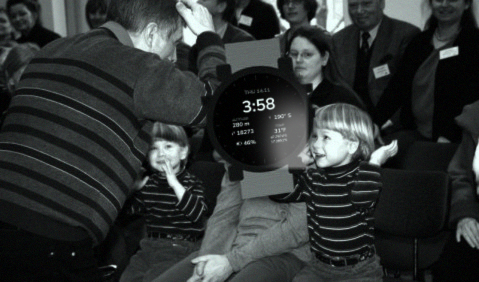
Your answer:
h=3 m=58
